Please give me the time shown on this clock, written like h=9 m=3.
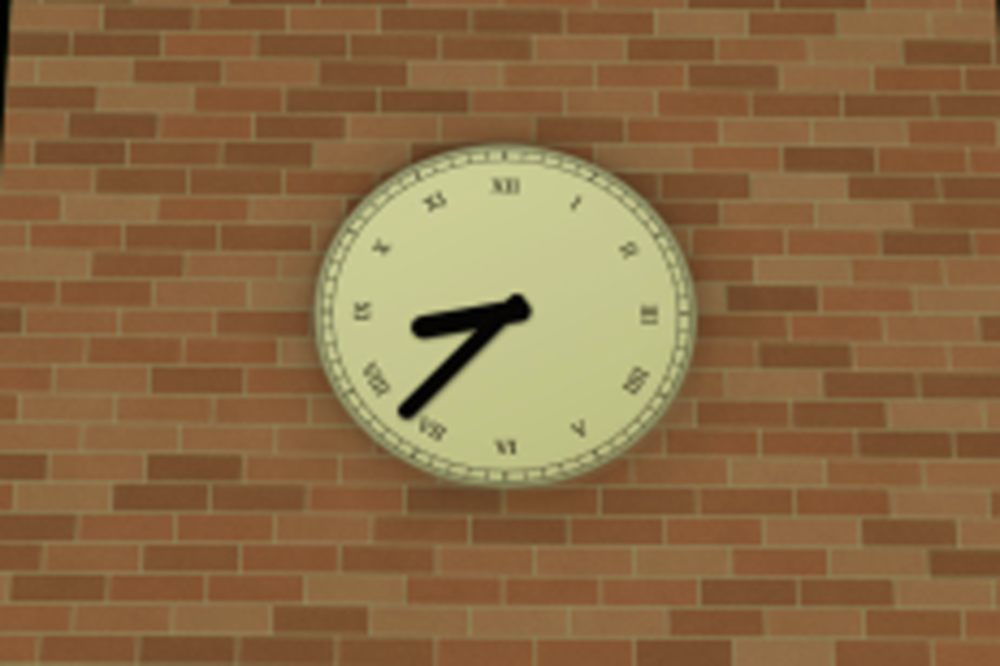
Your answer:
h=8 m=37
